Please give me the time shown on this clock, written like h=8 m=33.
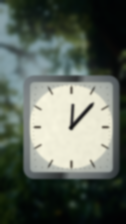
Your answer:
h=12 m=7
